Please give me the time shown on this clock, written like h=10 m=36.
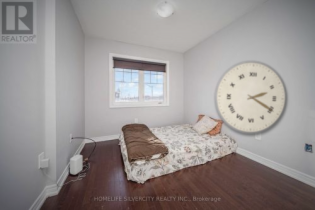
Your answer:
h=2 m=20
